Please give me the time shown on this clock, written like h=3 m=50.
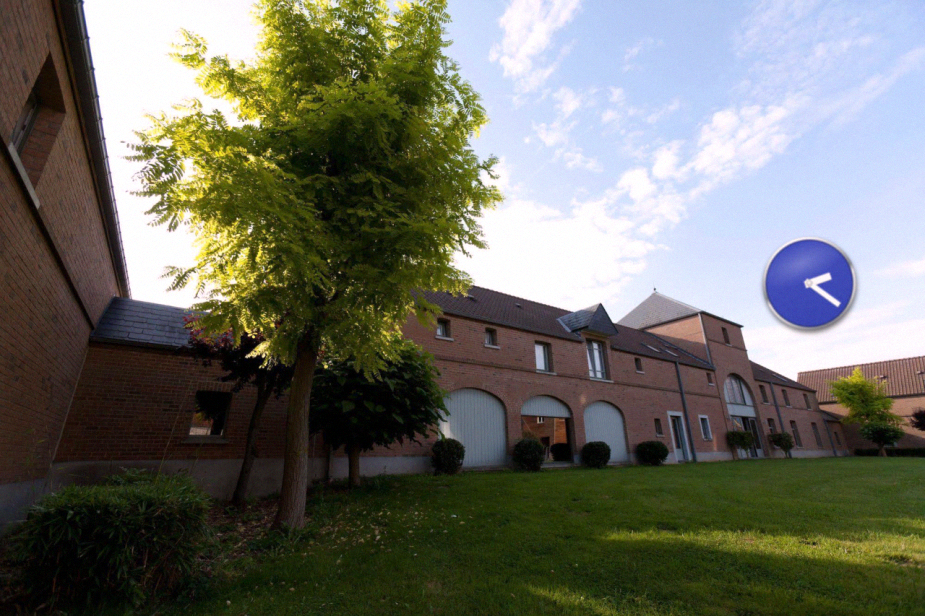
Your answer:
h=2 m=21
